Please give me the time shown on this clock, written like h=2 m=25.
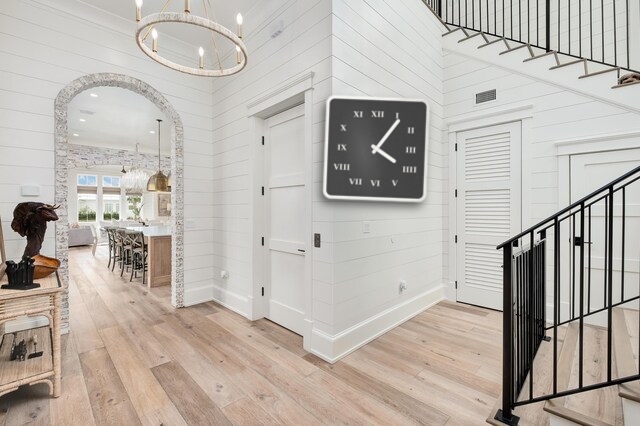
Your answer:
h=4 m=6
